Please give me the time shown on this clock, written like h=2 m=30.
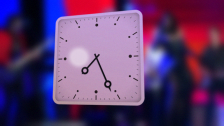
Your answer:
h=7 m=26
